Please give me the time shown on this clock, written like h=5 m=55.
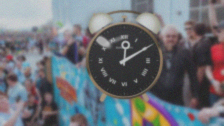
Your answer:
h=12 m=10
